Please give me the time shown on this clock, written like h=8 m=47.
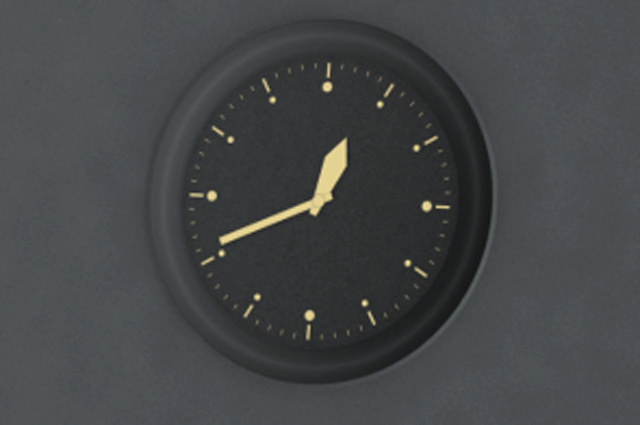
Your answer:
h=12 m=41
